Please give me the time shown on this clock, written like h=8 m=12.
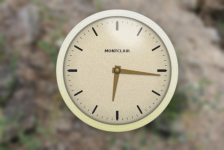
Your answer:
h=6 m=16
